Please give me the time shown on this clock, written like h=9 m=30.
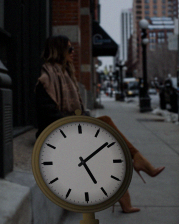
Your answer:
h=5 m=9
